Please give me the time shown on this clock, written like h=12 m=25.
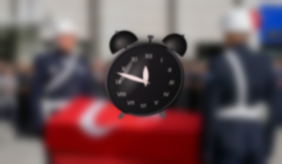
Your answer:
h=11 m=48
